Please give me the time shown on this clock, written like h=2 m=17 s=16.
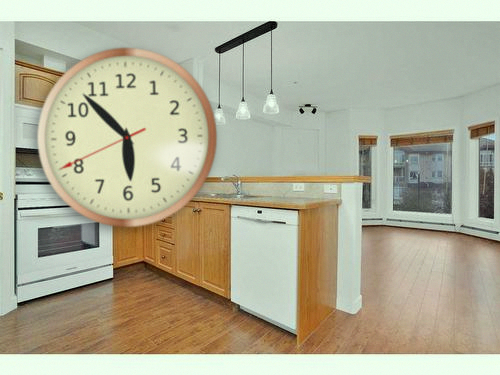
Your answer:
h=5 m=52 s=41
